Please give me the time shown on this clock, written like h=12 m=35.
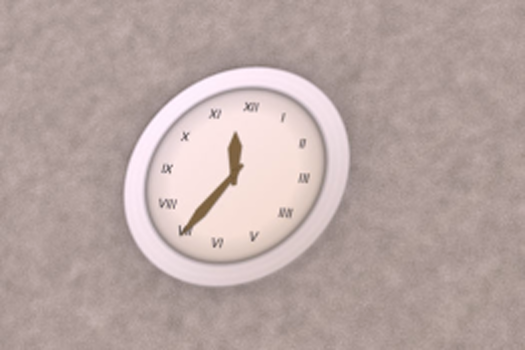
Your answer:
h=11 m=35
